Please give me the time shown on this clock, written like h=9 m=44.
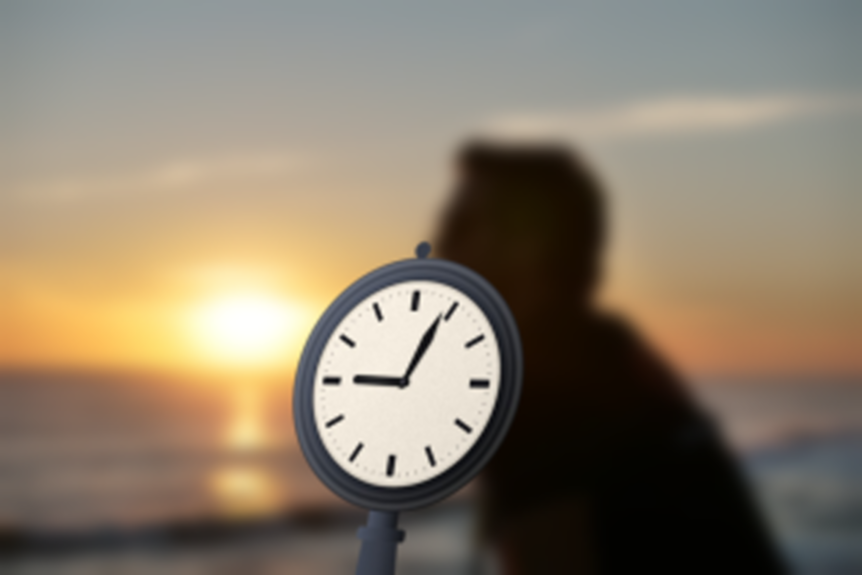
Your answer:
h=9 m=4
